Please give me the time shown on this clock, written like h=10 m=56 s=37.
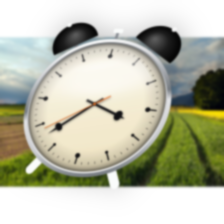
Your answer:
h=3 m=37 s=39
